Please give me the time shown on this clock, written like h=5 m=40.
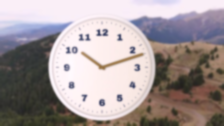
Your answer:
h=10 m=12
